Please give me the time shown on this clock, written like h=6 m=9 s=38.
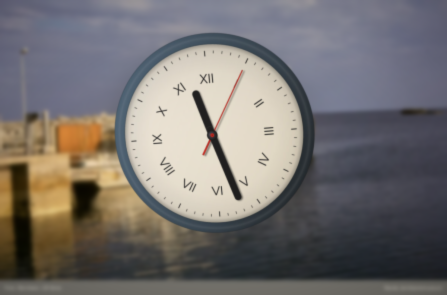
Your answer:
h=11 m=27 s=5
